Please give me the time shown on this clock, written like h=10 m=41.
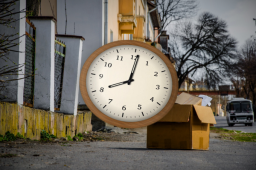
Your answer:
h=8 m=1
